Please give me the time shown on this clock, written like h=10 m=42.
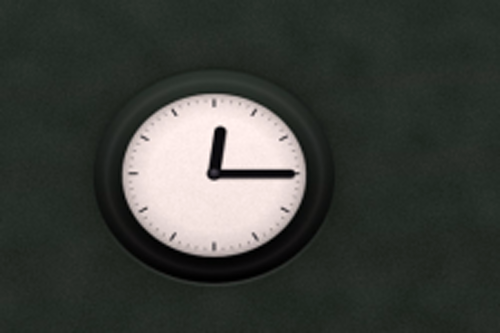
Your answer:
h=12 m=15
